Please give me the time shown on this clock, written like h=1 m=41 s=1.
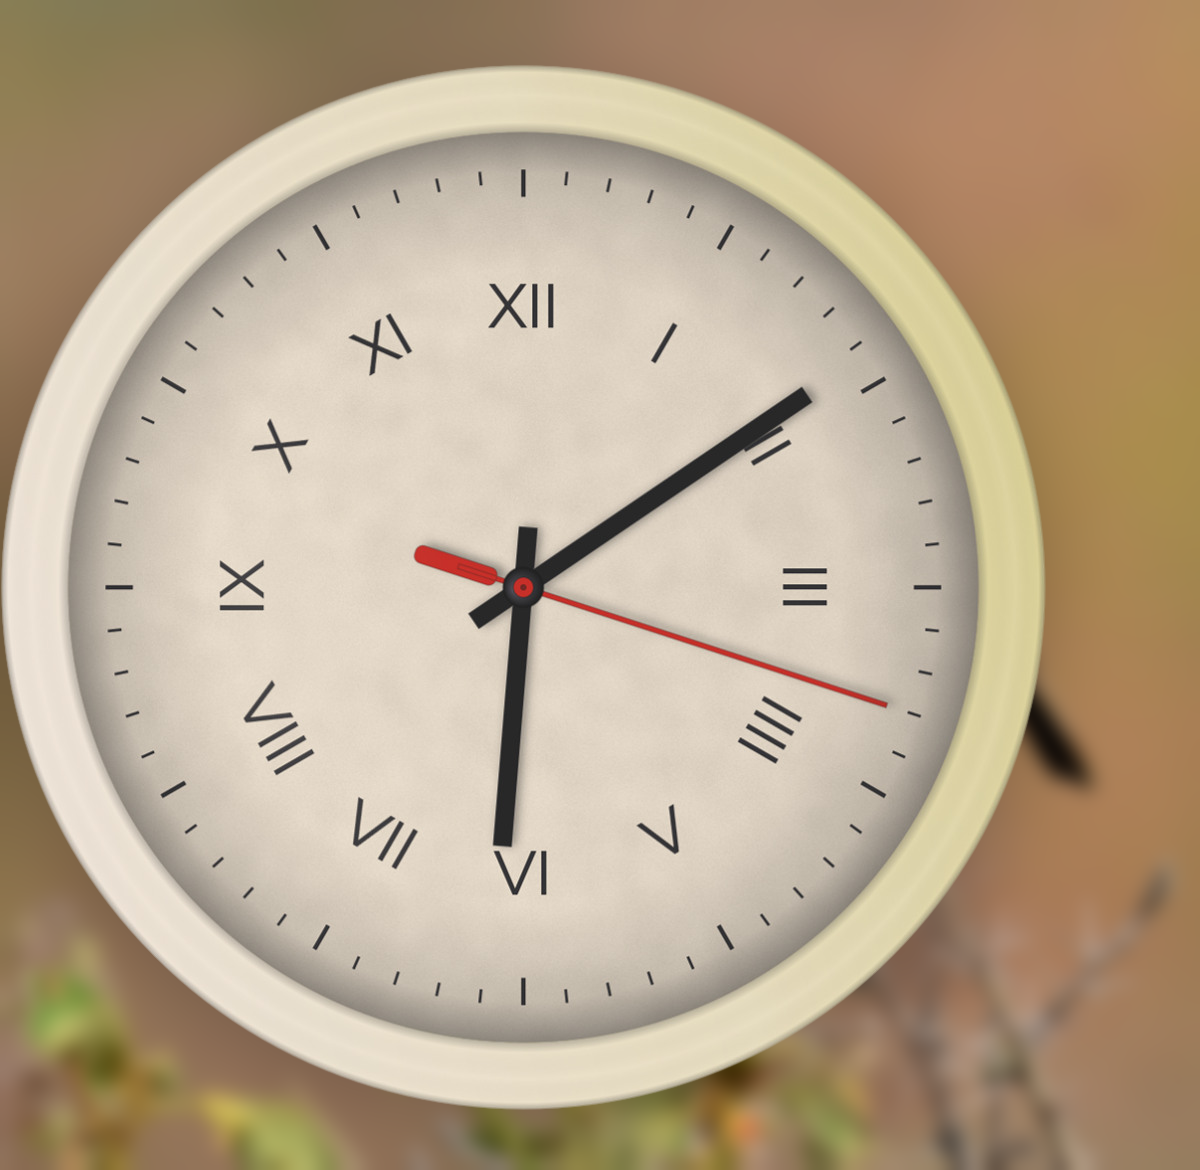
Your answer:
h=6 m=9 s=18
